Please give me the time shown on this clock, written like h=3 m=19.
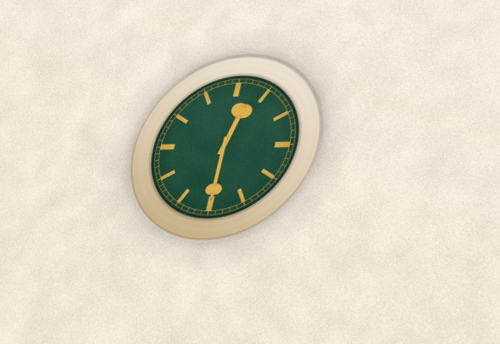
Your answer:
h=12 m=30
